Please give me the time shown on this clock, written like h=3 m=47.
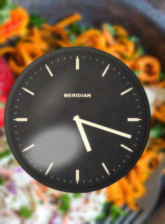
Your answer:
h=5 m=18
